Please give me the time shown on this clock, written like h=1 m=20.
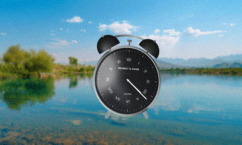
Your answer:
h=4 m=22
